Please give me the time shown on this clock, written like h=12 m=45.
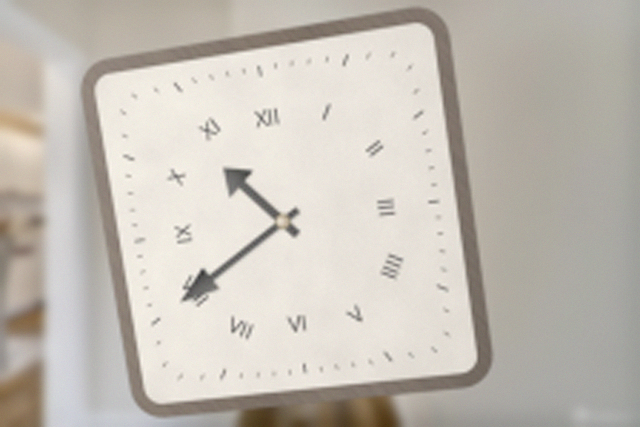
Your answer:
h=10 m=40
